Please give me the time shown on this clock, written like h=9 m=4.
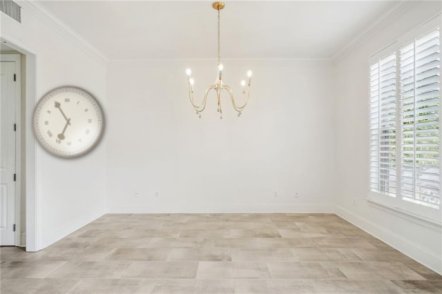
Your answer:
h=6 m=55
